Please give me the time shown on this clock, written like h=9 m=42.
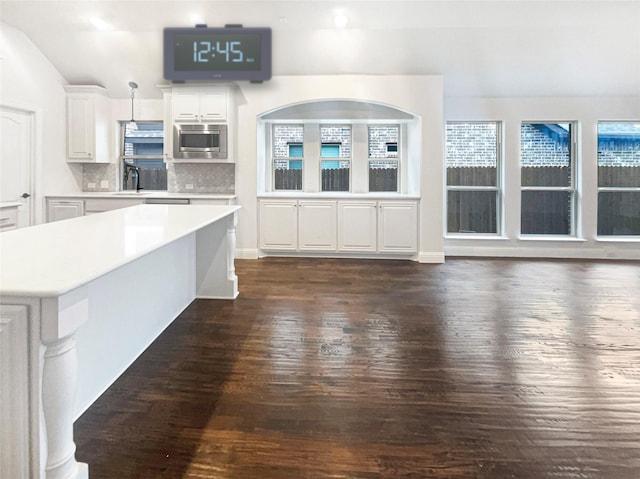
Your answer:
h=12 m=45
